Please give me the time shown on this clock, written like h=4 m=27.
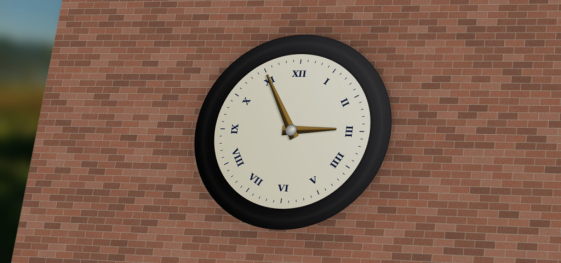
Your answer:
h=2 m=55
